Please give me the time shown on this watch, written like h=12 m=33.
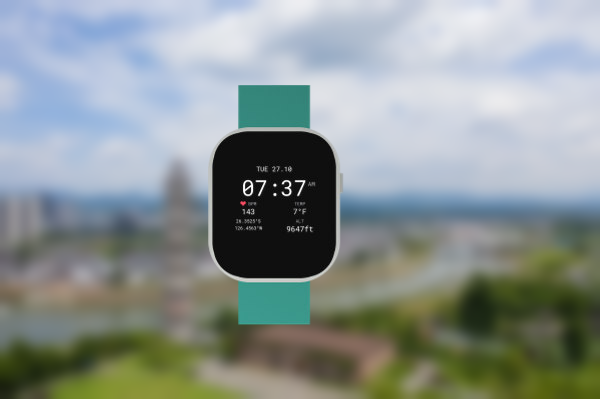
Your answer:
h=7 m=37
